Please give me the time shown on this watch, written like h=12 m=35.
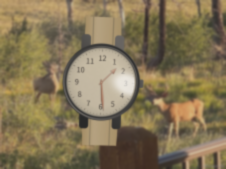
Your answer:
h=1 m=29
